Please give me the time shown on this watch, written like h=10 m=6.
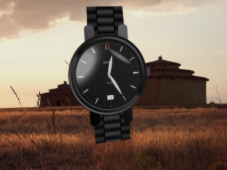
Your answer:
h=12 m=25
